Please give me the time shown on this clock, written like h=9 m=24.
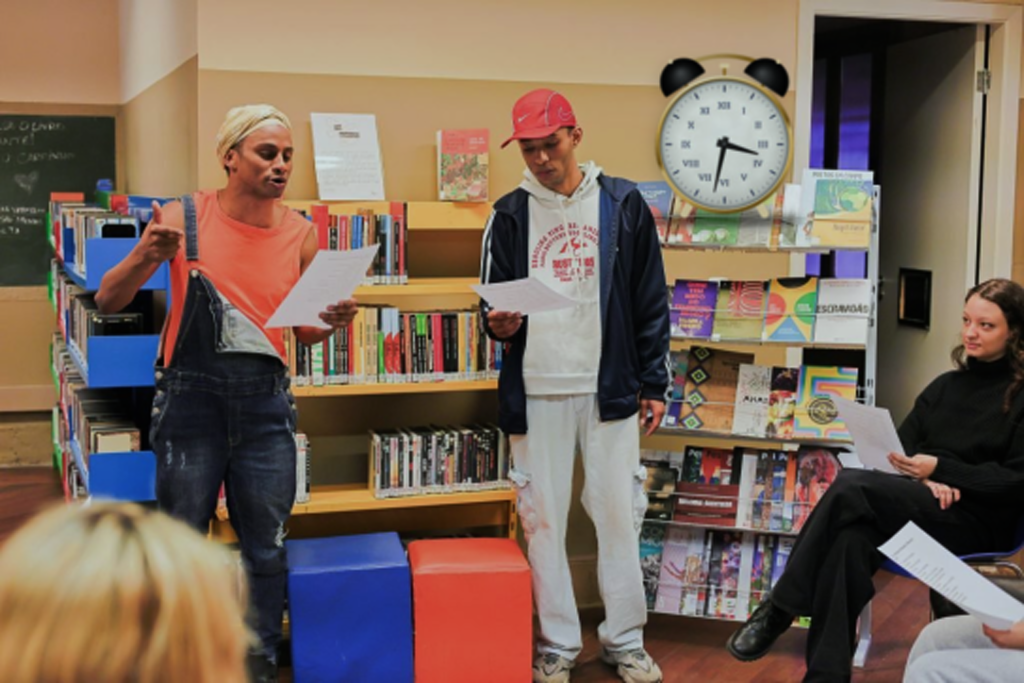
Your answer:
h=3 m=32
